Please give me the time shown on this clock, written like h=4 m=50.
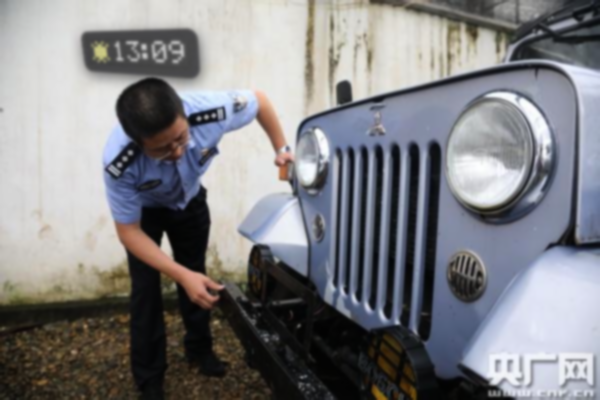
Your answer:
h=13 m=9
